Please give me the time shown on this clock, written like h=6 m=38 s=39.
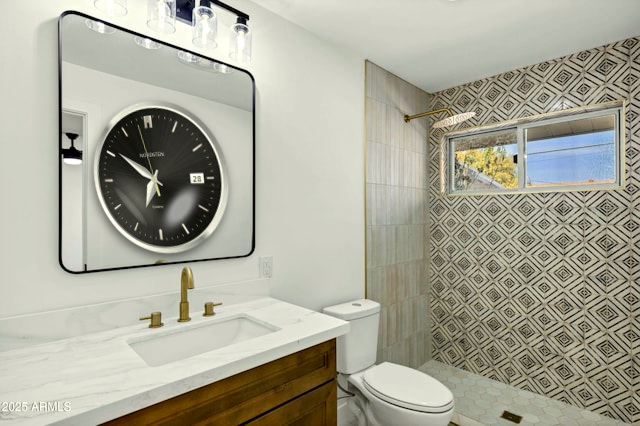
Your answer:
h=6 m=50 s=58
